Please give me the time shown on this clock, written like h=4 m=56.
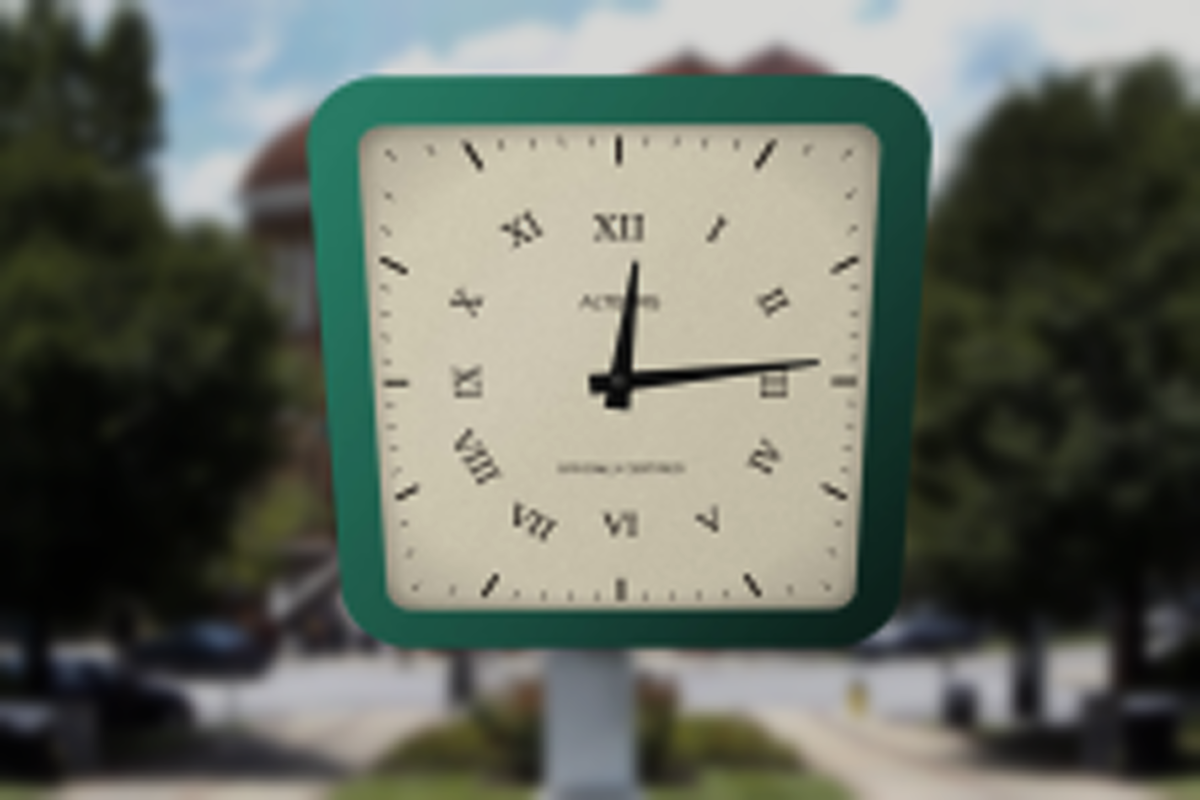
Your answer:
h=12 m=14
